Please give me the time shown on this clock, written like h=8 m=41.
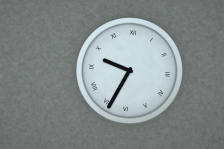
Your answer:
h=9 m=34
